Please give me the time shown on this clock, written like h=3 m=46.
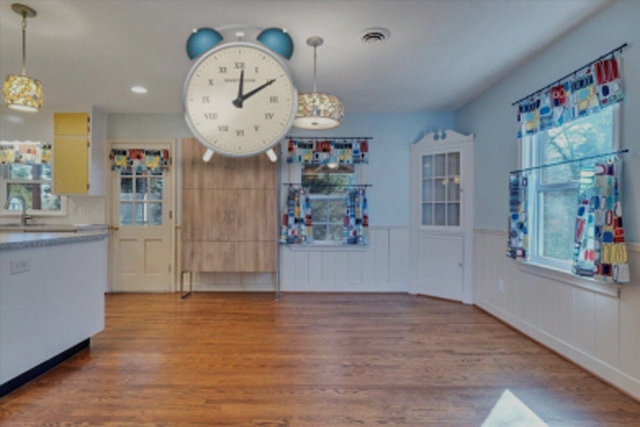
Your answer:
h=12 m=10
